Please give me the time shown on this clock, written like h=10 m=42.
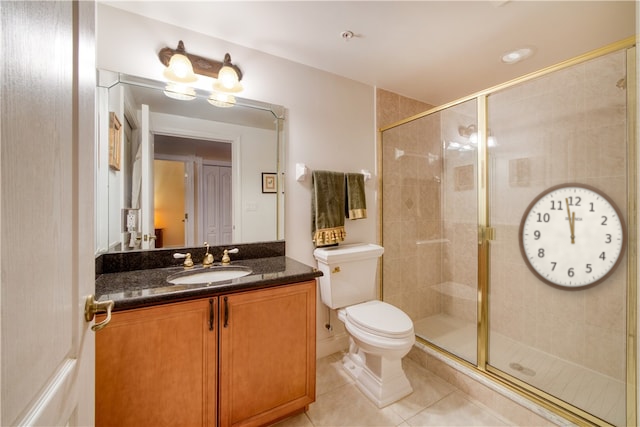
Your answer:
h=11 m=58
